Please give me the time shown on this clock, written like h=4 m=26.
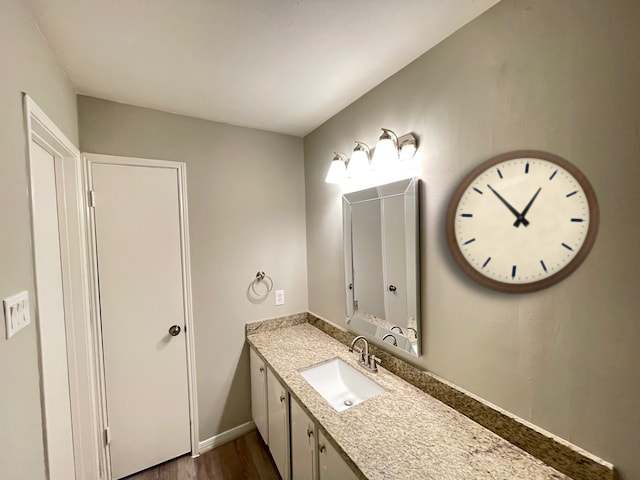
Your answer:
h=12 m=52
